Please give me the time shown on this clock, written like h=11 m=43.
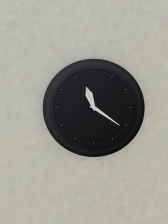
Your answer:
h=11 m=21
